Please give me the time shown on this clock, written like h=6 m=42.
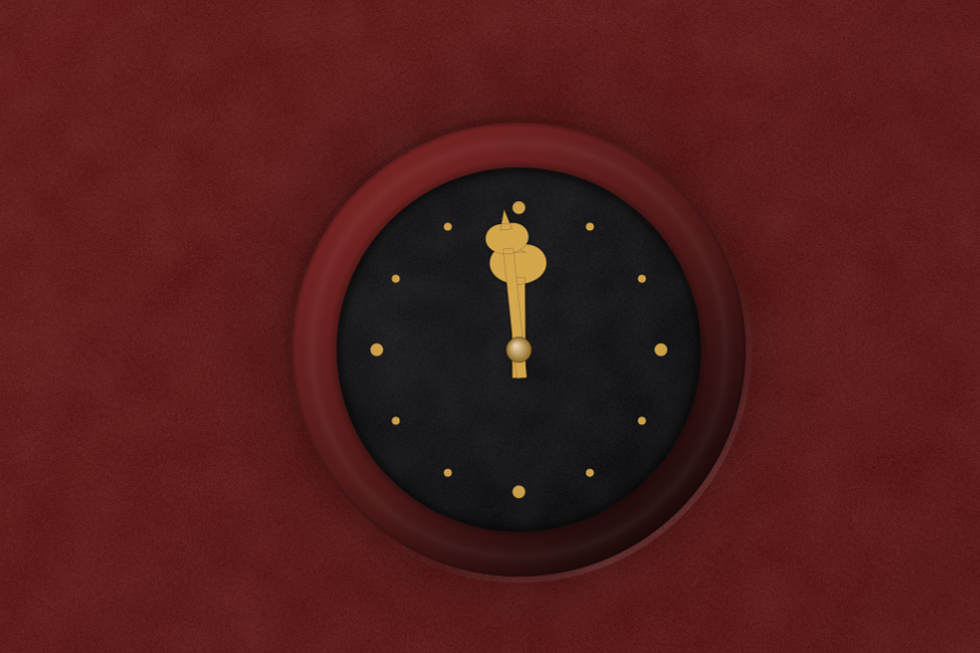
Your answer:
h=11 m=59
